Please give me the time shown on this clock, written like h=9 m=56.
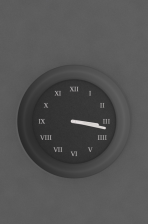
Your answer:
h=3 m=17
